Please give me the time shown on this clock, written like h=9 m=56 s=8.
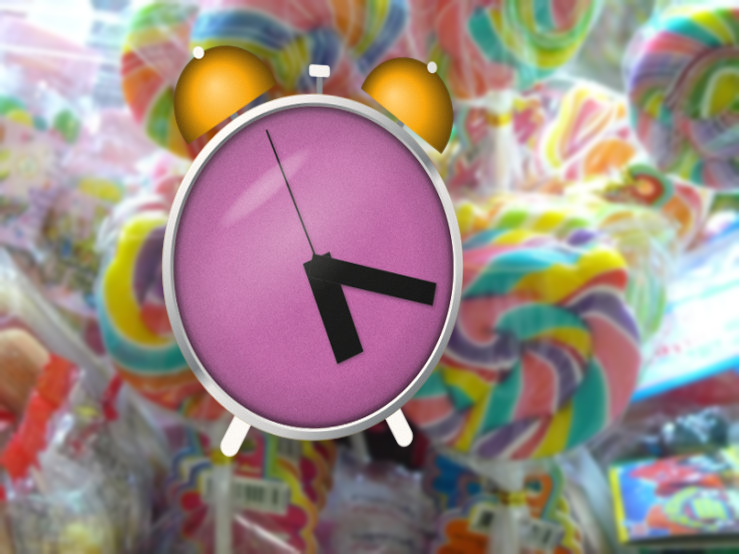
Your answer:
h=5 m=16 s=56
